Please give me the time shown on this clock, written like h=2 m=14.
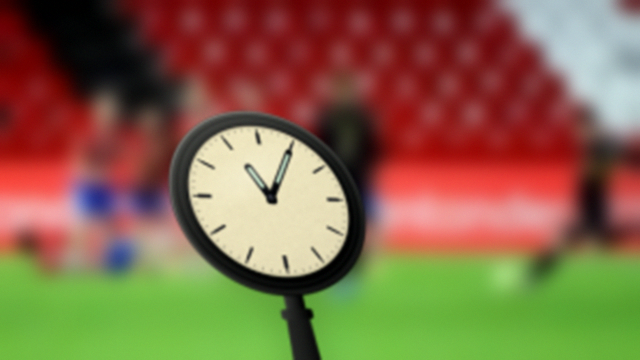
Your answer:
h=11 m=5
